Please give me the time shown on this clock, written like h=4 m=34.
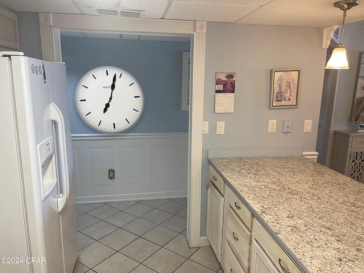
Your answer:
h=7 m=3
